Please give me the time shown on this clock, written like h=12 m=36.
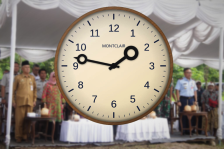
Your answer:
h=1 m=47
